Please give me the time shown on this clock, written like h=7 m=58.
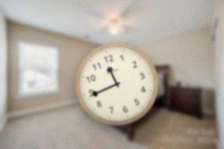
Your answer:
h=11 m=44
